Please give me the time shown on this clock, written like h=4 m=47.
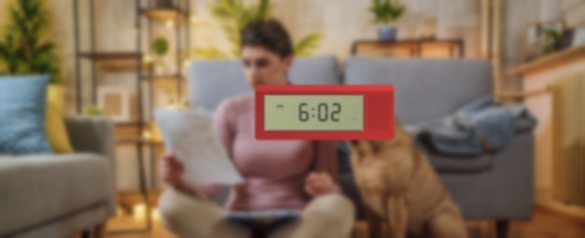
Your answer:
h=6 m=2
